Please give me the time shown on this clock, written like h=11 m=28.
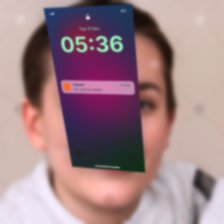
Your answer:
h=5 m=36
